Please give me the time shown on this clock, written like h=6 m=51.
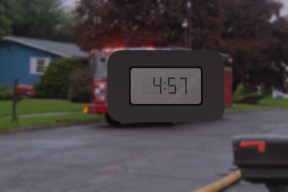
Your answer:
h=4 m=57
